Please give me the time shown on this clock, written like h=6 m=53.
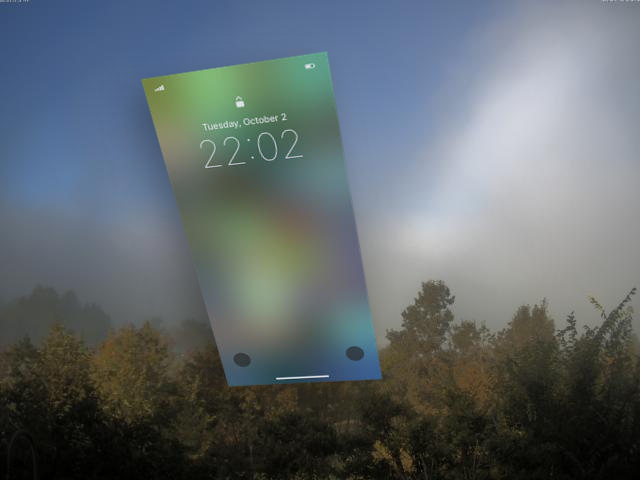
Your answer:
h=22 m=2
